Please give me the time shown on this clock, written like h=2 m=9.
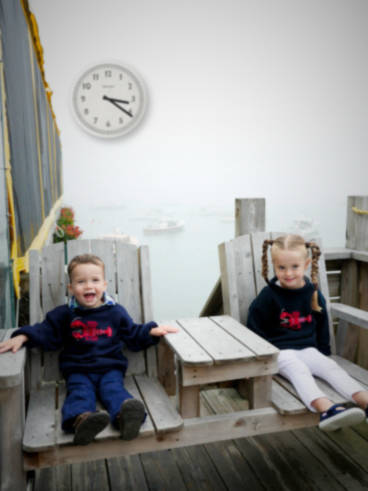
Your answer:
h=3 m=21
